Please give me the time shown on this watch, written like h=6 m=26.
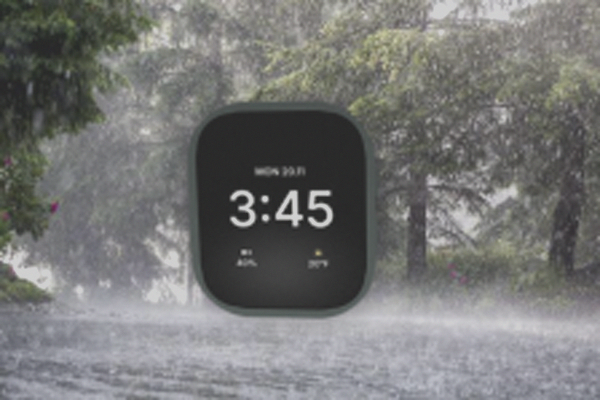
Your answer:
h=3 m=45
